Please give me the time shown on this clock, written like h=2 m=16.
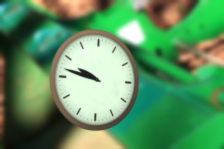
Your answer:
h=9 m=47
